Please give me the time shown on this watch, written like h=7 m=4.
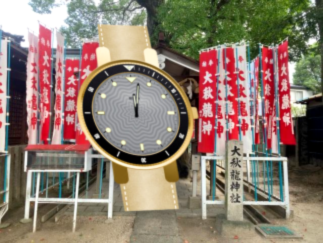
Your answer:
h=12 m=2
